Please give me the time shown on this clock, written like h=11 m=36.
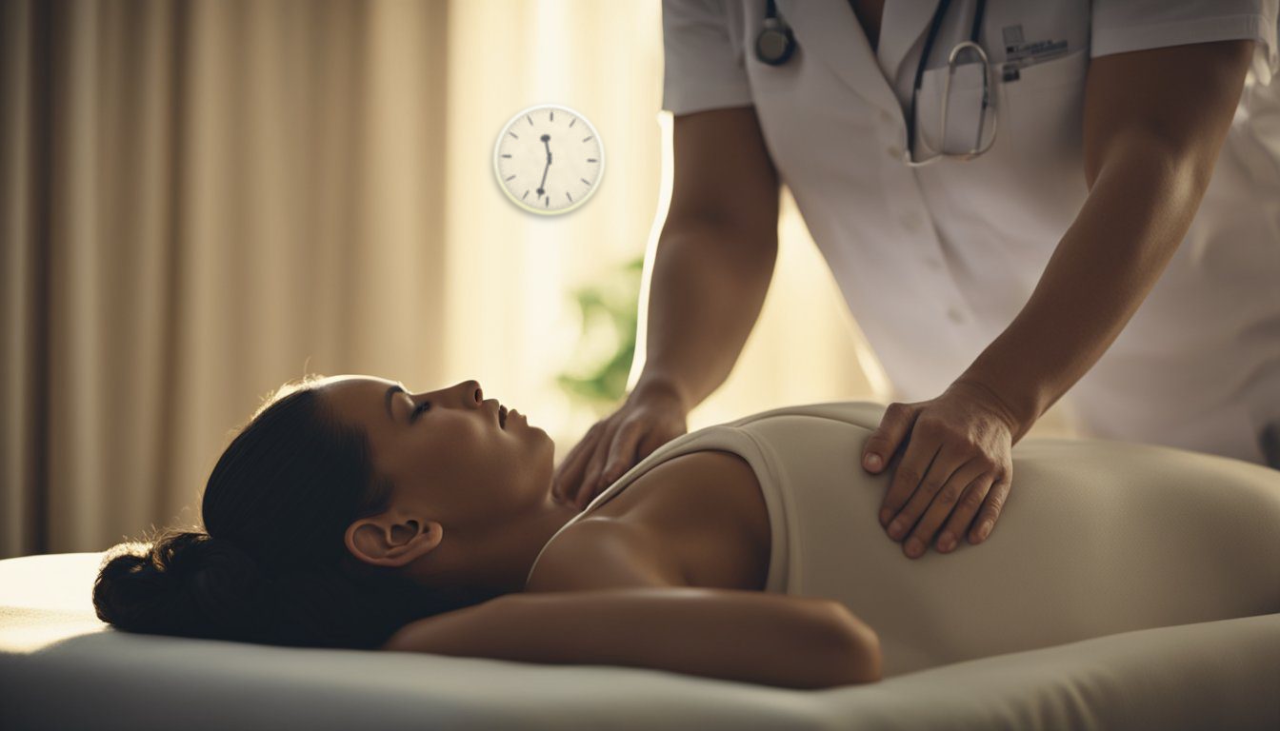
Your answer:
h=11 m=32
